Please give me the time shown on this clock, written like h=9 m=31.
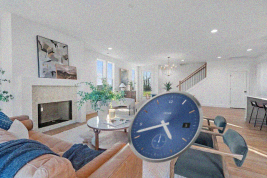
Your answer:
h=4 m=42
